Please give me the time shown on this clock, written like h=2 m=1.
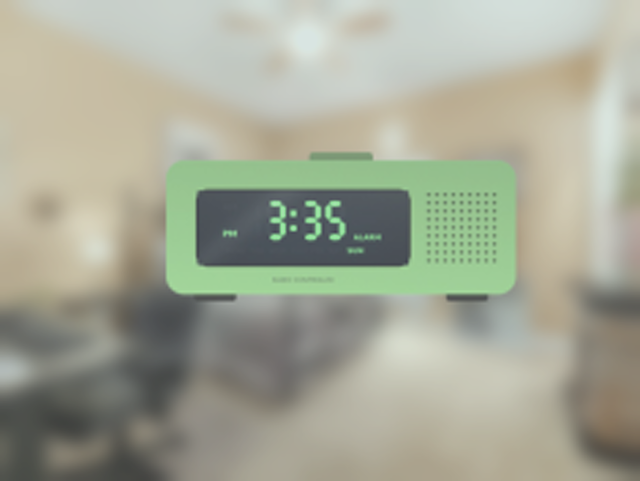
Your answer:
h=3 m=35
